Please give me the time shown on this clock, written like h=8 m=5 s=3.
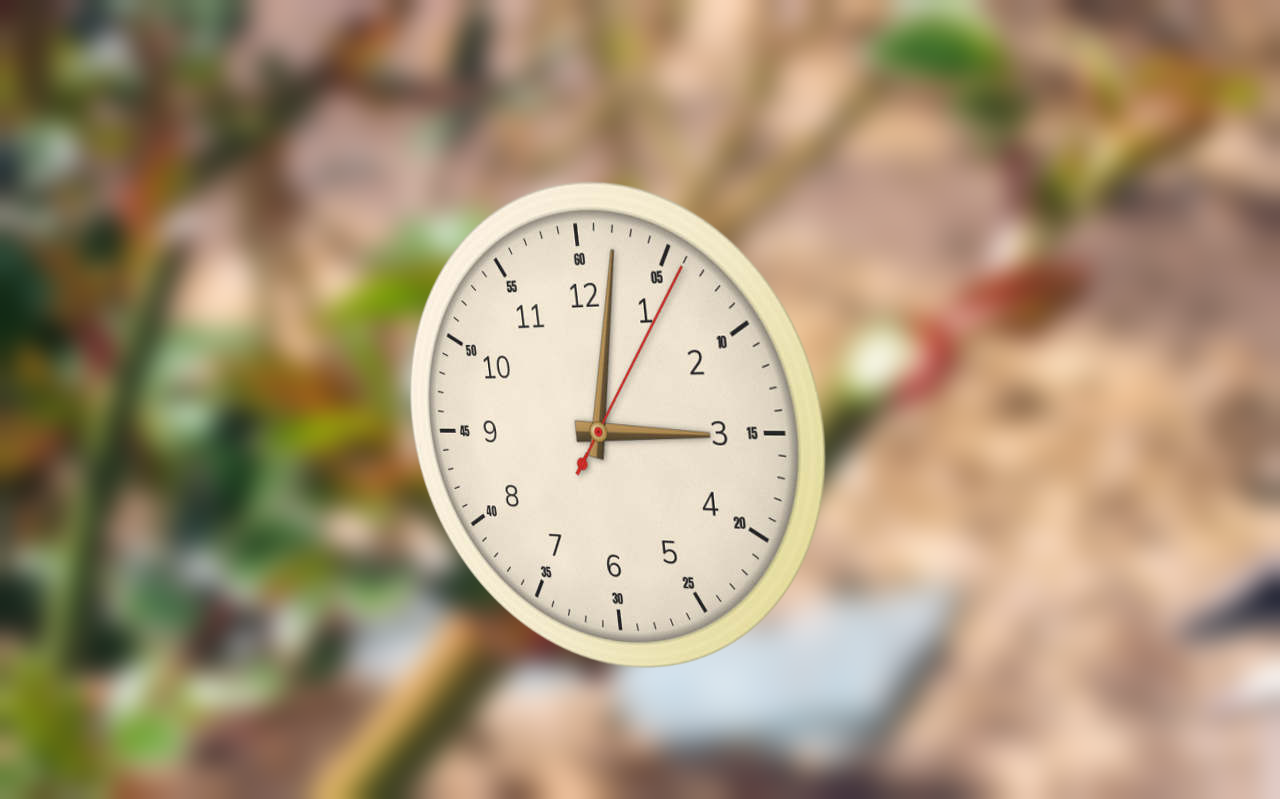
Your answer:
h=3 m=2 s=6
